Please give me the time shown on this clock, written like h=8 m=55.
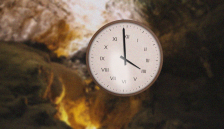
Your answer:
h=3 m=59
